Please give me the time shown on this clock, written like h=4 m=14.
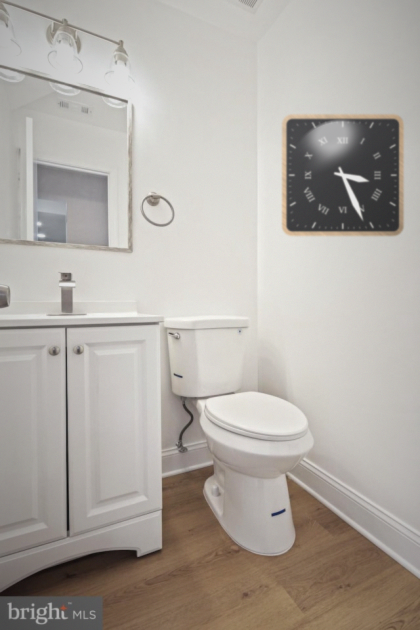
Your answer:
h=3 m=26
